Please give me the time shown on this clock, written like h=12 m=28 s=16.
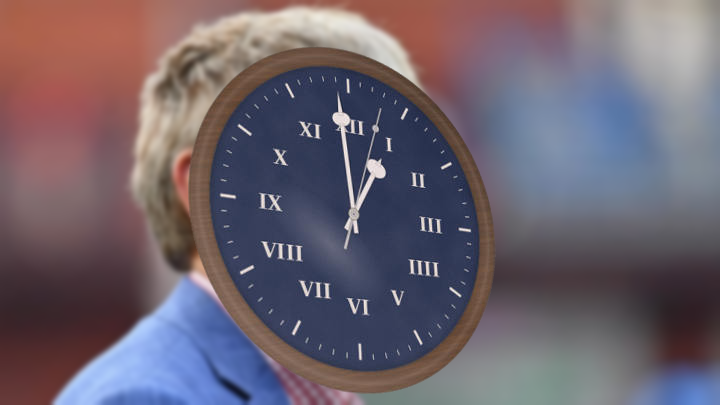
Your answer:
h=12 m=59 s=3
